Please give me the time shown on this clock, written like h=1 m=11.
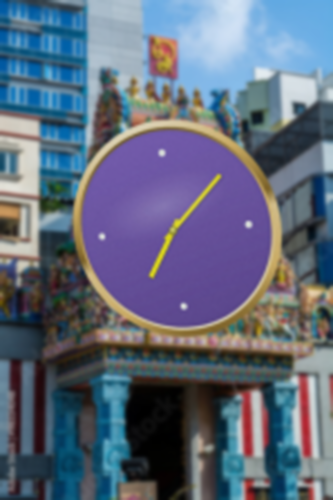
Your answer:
h=7 m=8
